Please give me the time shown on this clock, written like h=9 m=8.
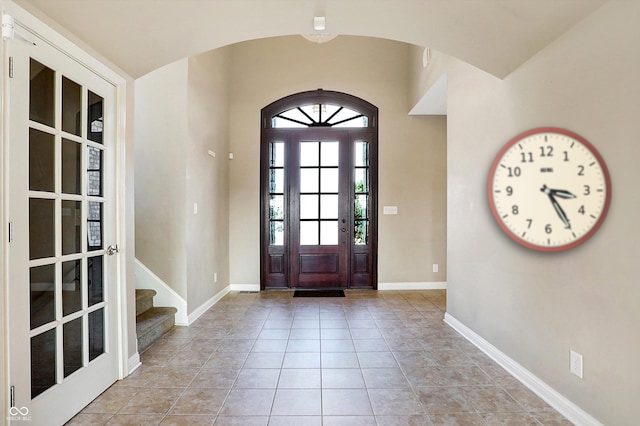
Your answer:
h=3 m=25
